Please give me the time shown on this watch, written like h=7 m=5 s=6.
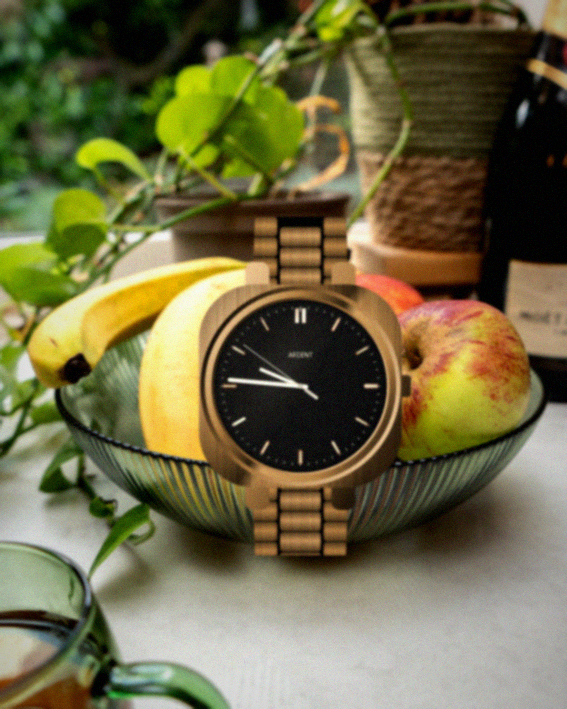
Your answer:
h=9 m=45 s=51
